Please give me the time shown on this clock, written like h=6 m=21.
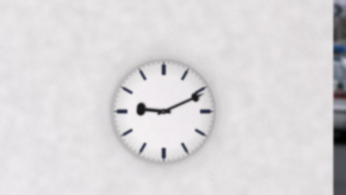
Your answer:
h=9 m=11
